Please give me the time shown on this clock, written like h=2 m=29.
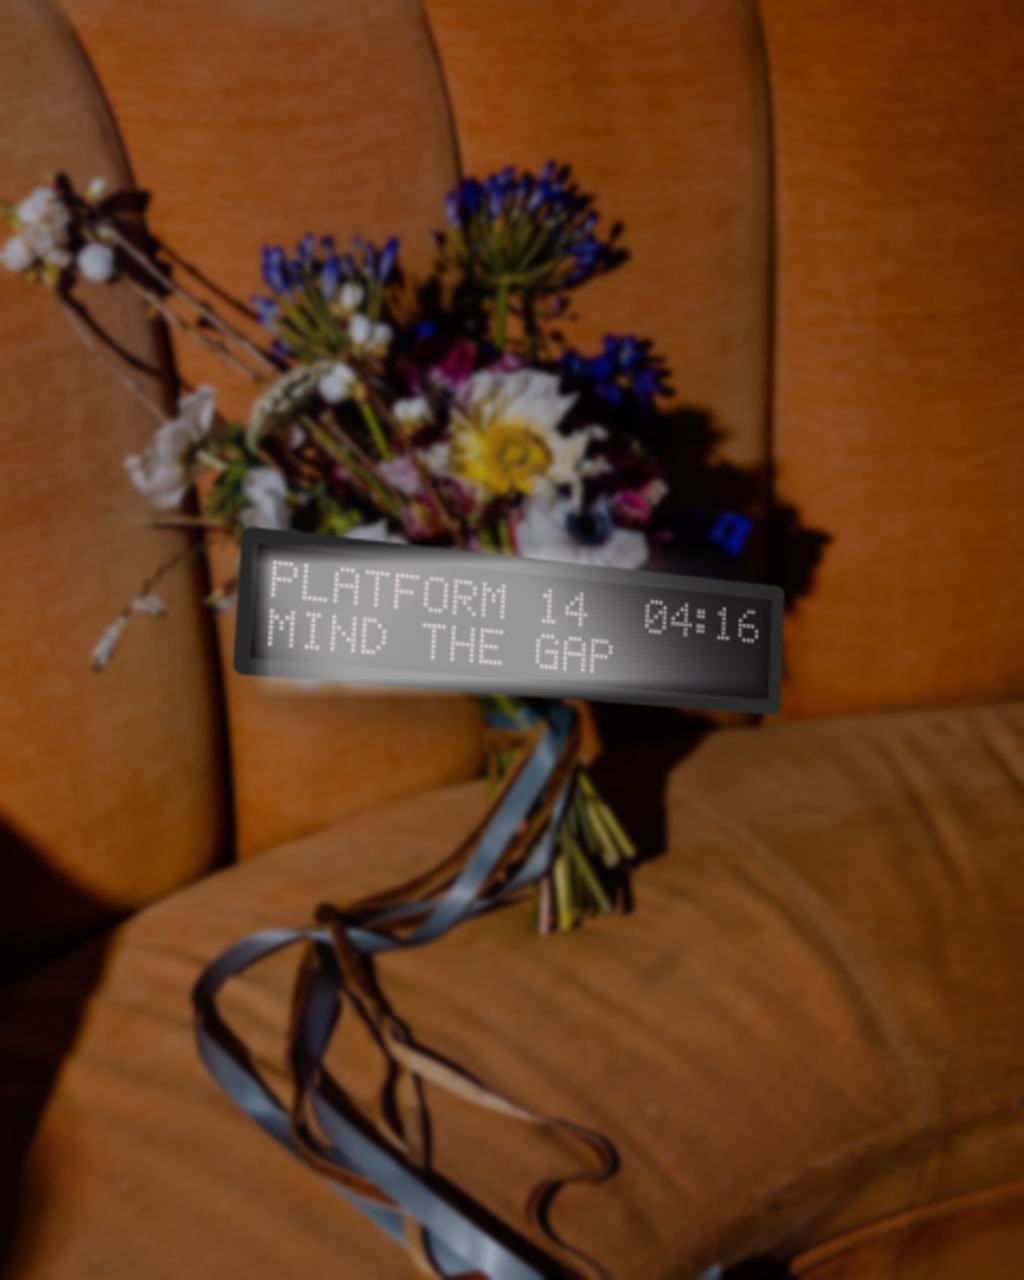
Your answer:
h=4 m=16
